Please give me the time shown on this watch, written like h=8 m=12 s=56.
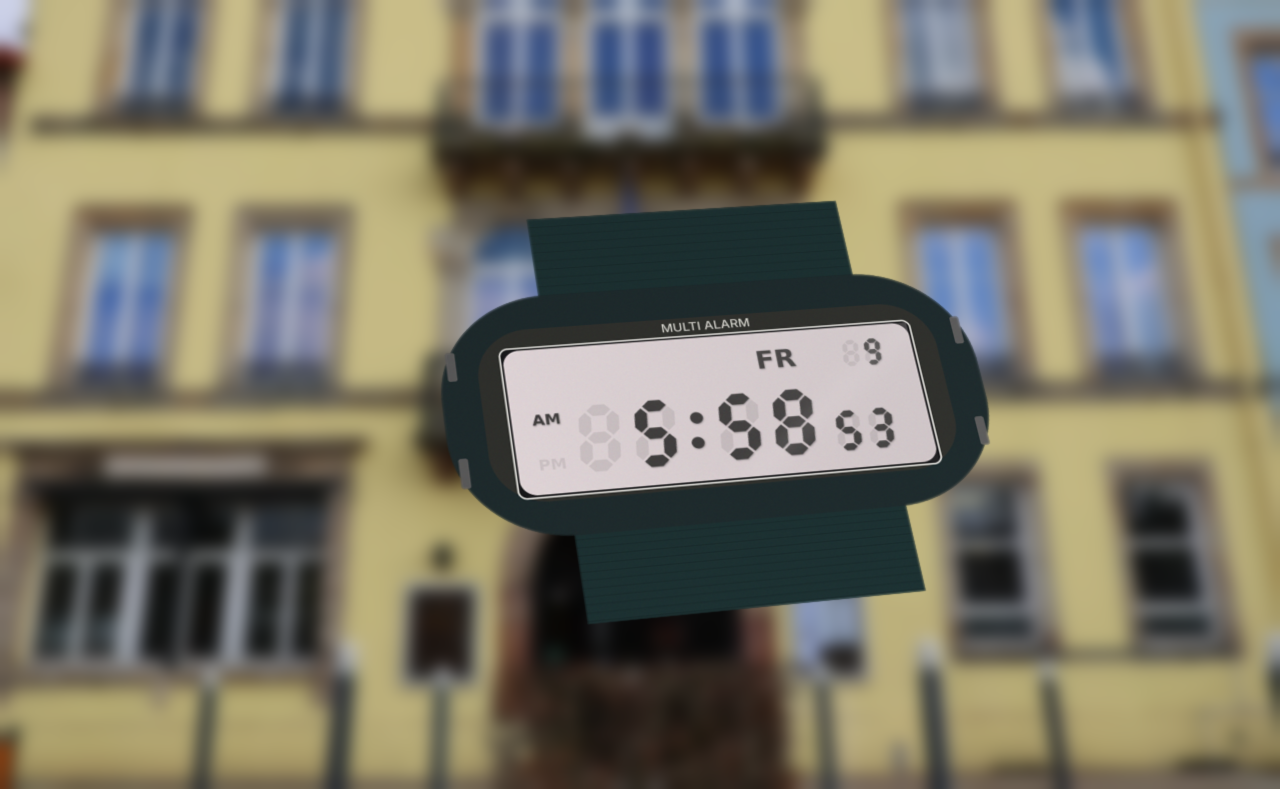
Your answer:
h=5 m=58 s=53
